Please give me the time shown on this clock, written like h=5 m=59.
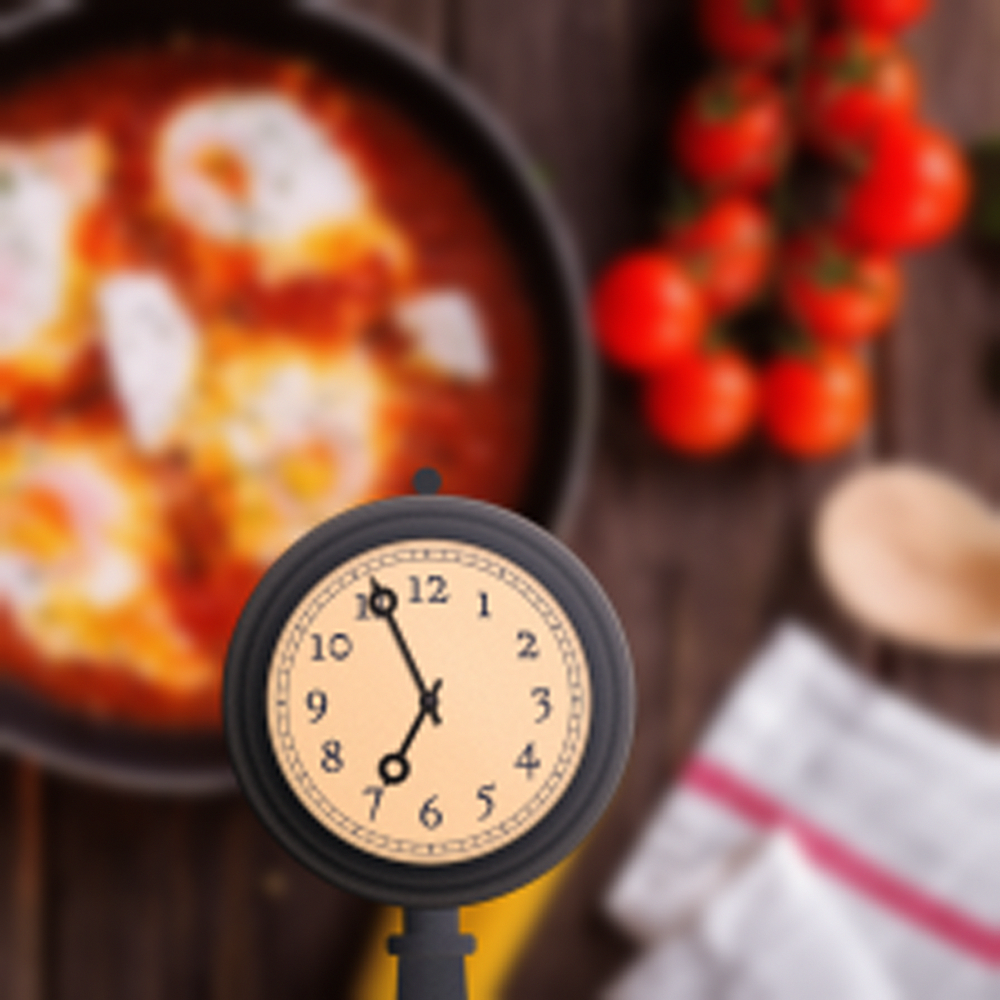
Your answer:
h=6 m=56
